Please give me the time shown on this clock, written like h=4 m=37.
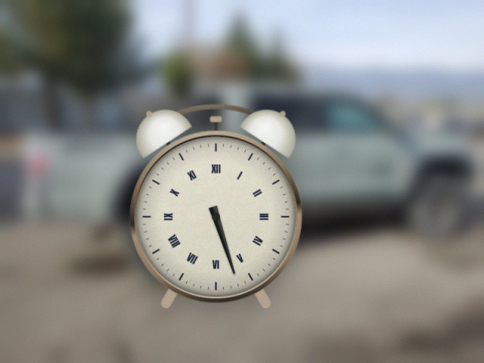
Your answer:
h=5 m=27
